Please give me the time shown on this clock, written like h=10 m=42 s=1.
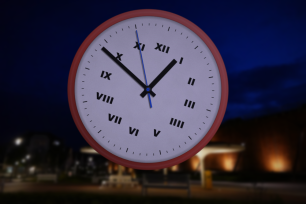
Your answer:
h=12 m=48 s=55
